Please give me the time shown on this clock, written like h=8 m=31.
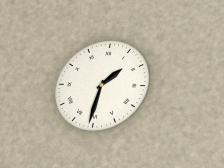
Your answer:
h=1 m=31
